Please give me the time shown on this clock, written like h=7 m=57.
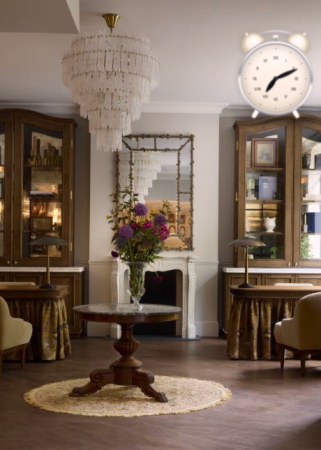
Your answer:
h=7 m=11
